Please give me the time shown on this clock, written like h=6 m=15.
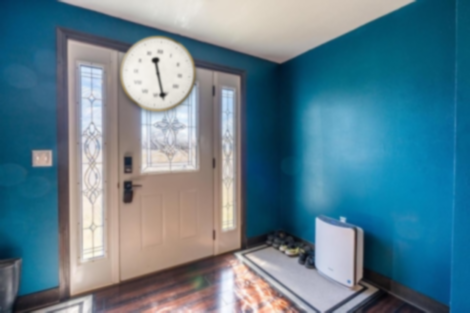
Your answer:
h=11 m=27
